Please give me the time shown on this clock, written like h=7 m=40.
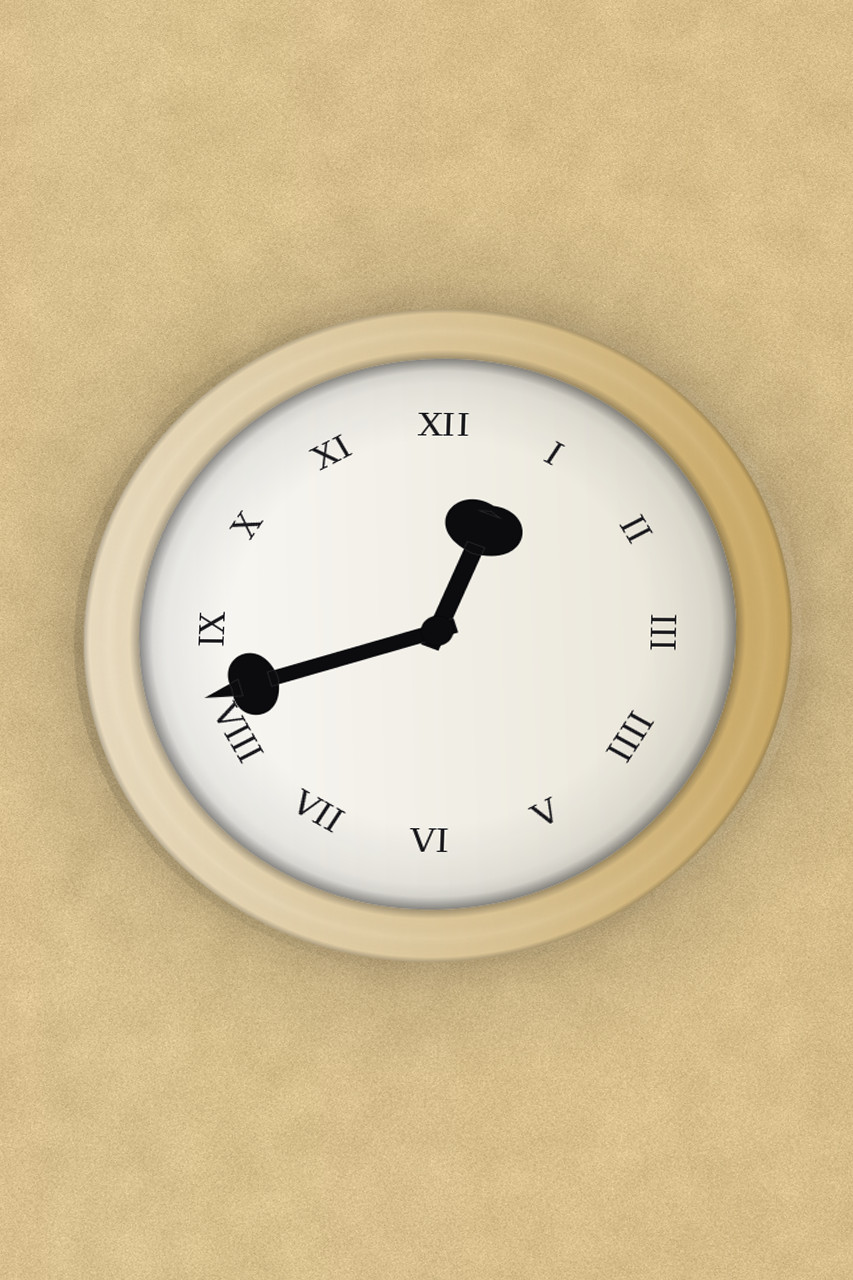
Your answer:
h=12 m=42
